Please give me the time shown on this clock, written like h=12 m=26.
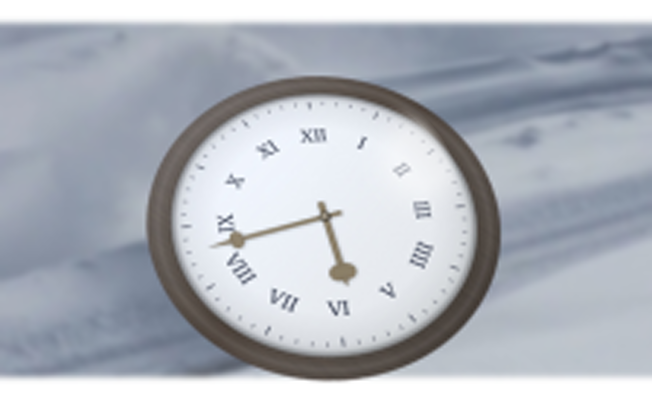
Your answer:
h=5 m=43
